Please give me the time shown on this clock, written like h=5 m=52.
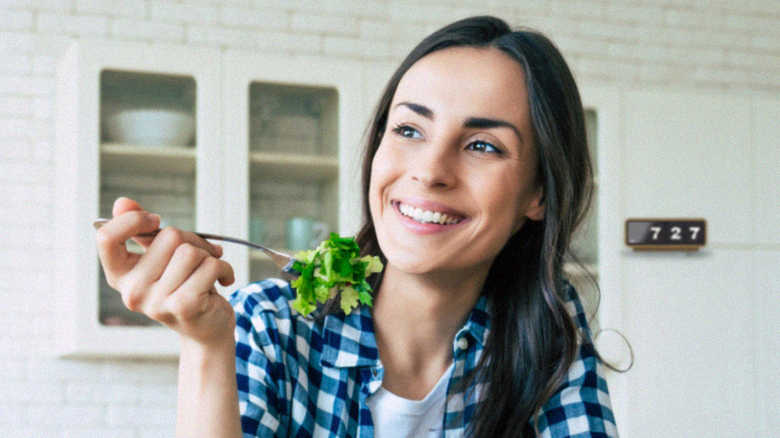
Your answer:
h=7 m=27
